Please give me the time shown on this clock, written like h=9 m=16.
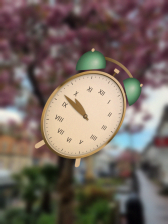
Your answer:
h=9 m=47
